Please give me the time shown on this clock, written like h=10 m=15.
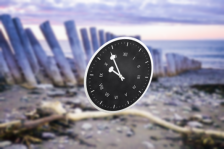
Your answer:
h=9 m=54
